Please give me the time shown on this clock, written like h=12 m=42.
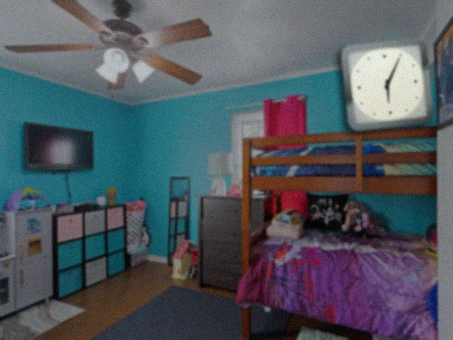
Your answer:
h=6 m=5
